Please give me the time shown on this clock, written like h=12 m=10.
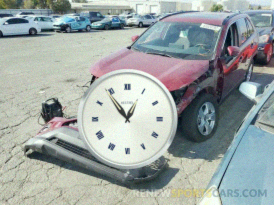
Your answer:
h=12 m=54
